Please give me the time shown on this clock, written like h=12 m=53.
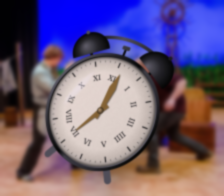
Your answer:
h=7 m=1
